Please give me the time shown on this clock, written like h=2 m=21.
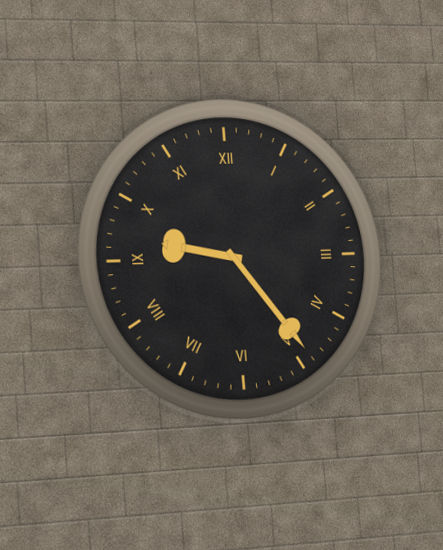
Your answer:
h=9 m=24
